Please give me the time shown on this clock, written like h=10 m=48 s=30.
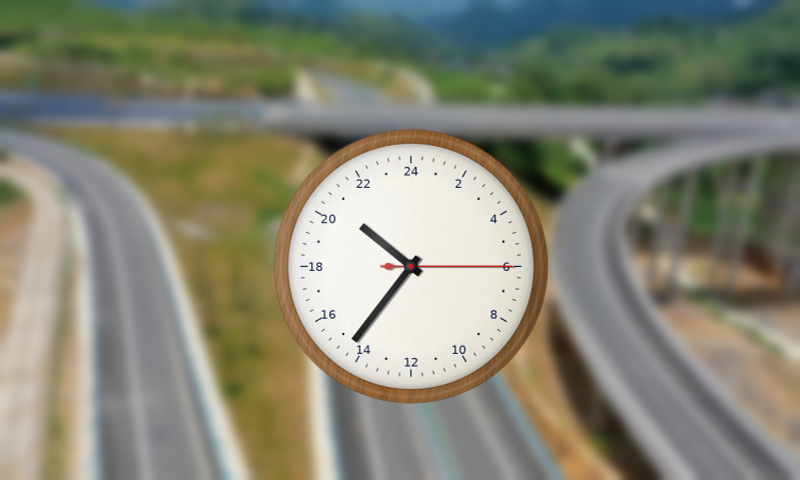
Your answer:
h=20 m=36 s=15
